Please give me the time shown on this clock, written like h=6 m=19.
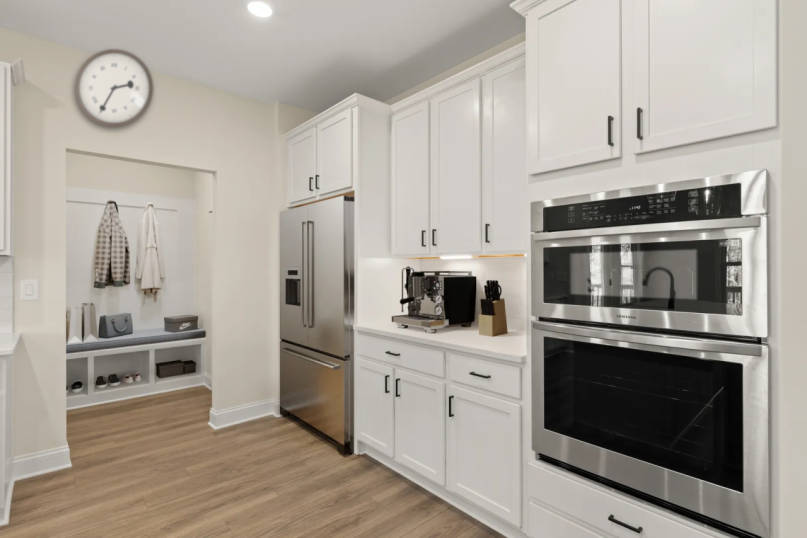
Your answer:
h=2 m=35
